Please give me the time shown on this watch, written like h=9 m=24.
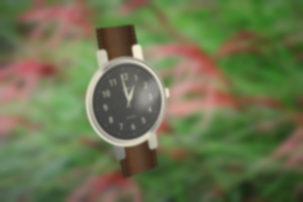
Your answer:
h=12 m=59
